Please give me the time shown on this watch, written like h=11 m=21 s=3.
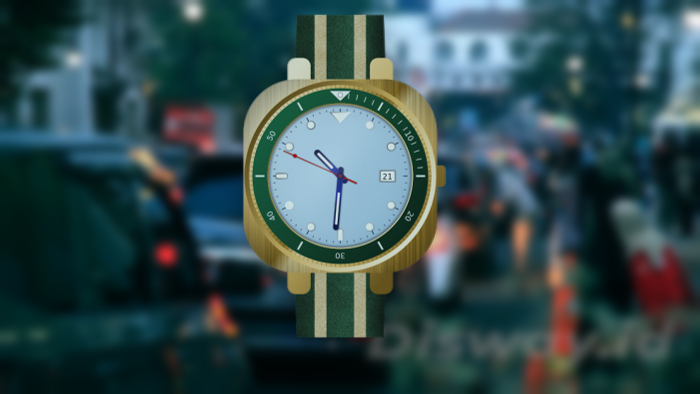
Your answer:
h=10 m=30 s=49
